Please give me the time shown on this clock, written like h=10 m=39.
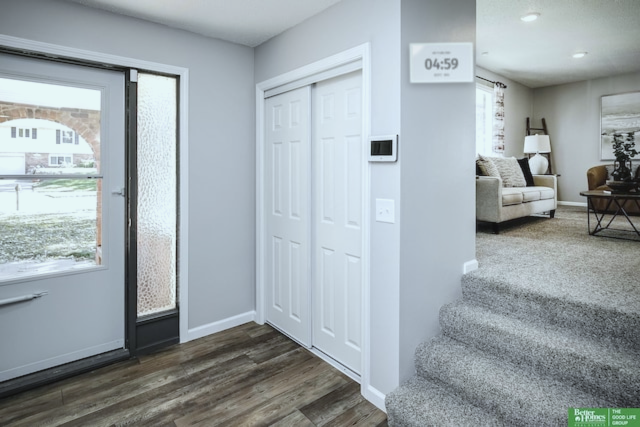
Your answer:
h=4 m=59
